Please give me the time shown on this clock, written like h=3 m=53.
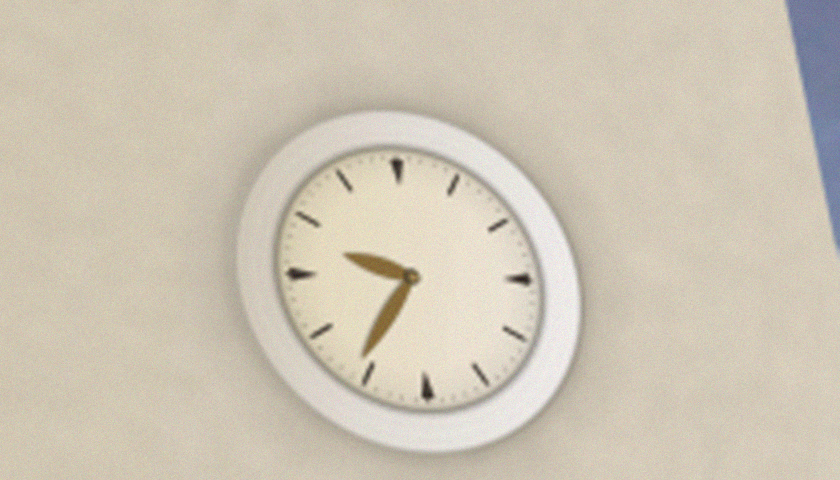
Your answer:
h=9 m=36
